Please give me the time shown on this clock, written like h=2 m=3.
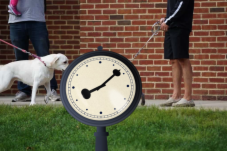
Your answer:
h=8 m=8
